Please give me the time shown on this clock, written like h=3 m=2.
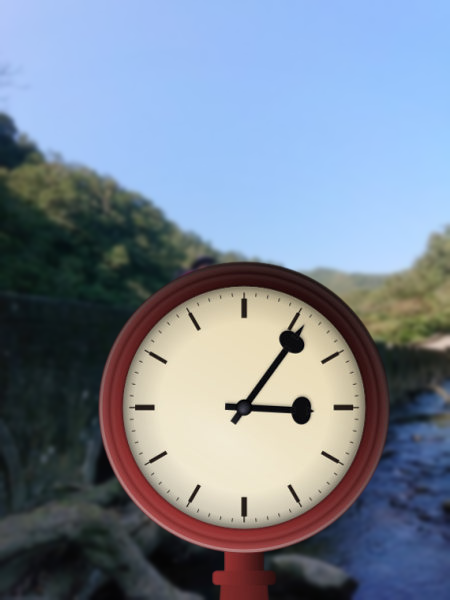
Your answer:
h=3 m=6
